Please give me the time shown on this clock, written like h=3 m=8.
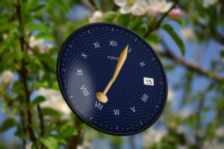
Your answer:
h=7 m=4
